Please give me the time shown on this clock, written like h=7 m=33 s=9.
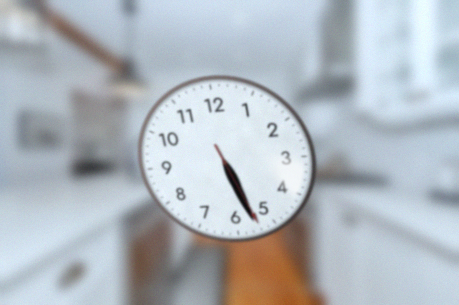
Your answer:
h=5 m=27 s=27
